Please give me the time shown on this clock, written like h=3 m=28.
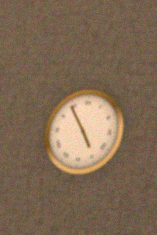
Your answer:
h=4 m=54
